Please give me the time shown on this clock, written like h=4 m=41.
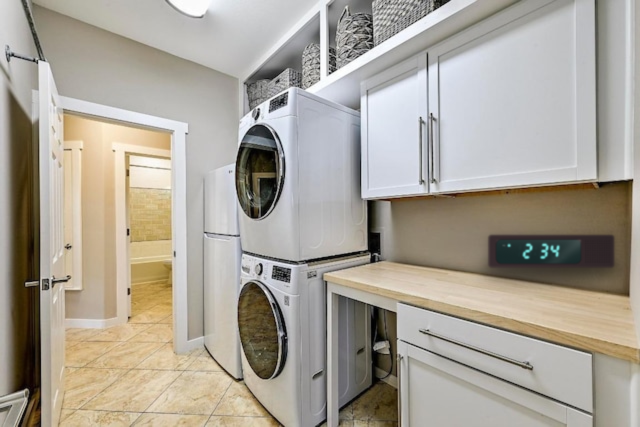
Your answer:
h=2 m=34
